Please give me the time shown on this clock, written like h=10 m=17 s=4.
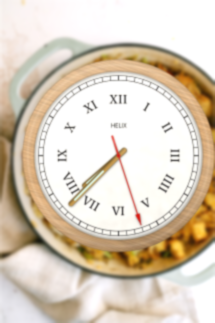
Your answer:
h=7 m=37 s=27
